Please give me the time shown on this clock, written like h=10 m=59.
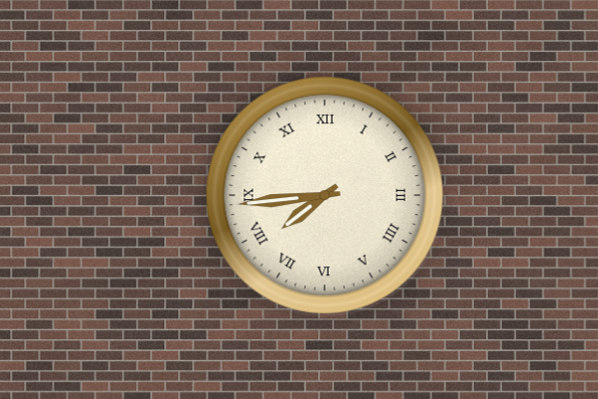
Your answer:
h=7 m=44
